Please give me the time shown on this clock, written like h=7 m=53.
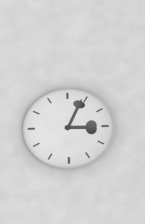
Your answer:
h=3 m=4
